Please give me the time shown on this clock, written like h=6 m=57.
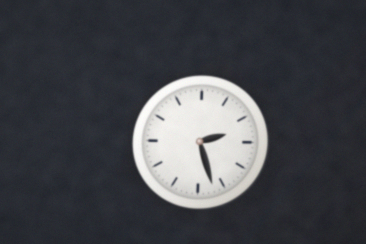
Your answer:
h=2 m=27
